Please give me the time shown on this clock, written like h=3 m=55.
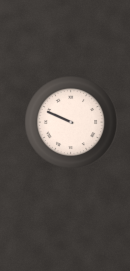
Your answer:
h=9 m=49
